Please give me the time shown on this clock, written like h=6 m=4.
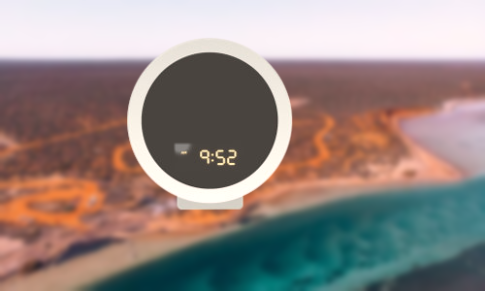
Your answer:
h=9 m=52
